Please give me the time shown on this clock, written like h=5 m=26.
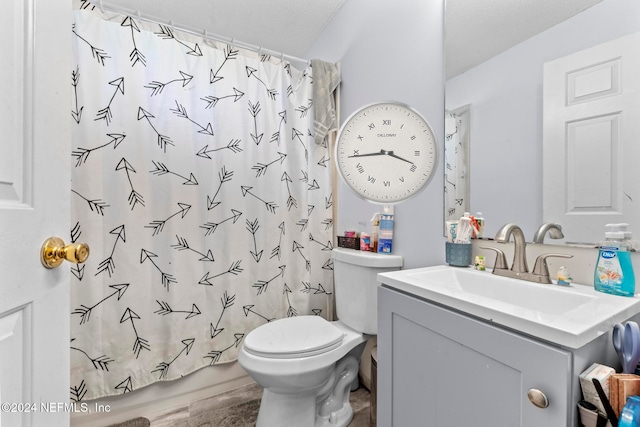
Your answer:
h=3 m=44
